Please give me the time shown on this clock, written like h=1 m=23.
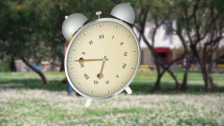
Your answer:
h=6 m=47
